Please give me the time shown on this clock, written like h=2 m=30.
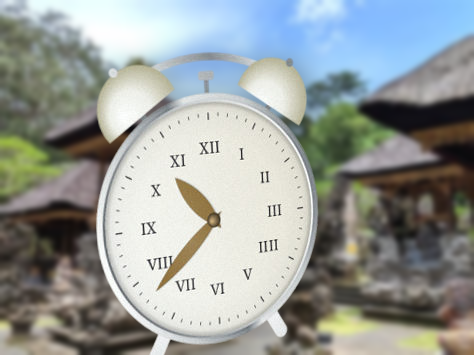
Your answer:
h=10 m=38
